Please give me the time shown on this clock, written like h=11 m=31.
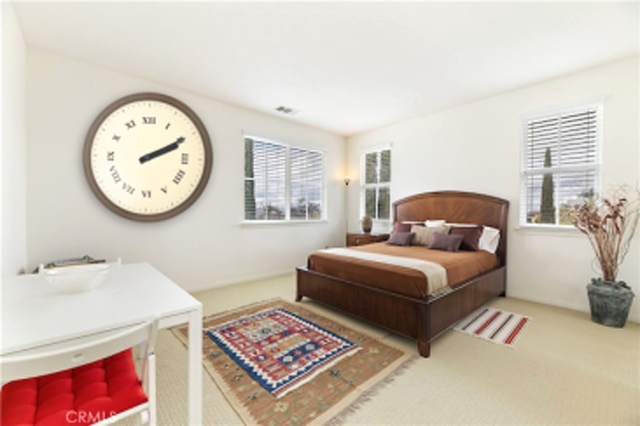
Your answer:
h=2 m=10
